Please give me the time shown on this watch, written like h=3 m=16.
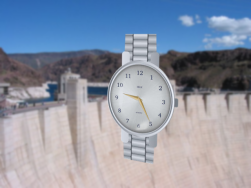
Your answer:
h=9 m=25
